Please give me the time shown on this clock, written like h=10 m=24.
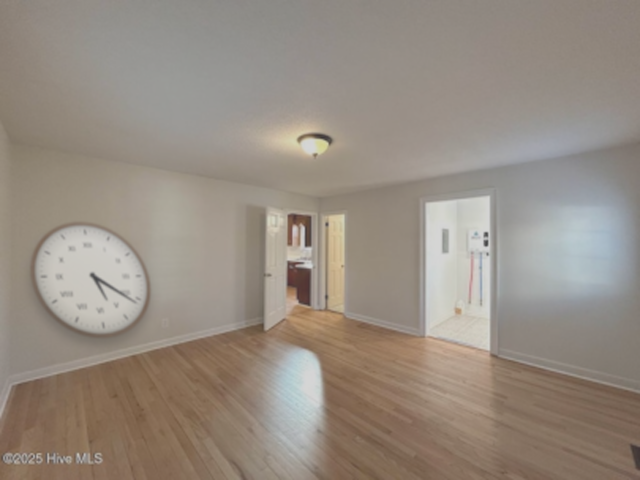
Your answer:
h=5 m=21
